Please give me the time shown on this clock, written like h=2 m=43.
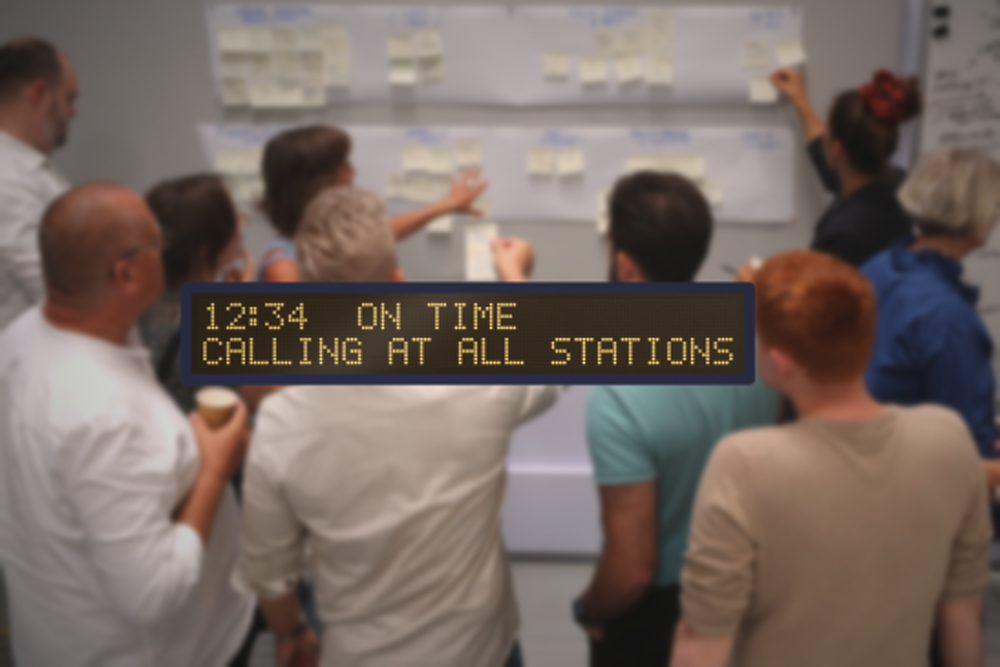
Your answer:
h=12 m=34
